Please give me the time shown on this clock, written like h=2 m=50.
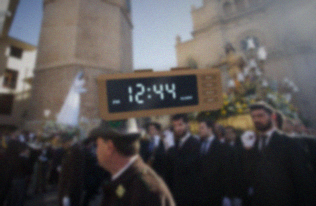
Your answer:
h=12 m=44
